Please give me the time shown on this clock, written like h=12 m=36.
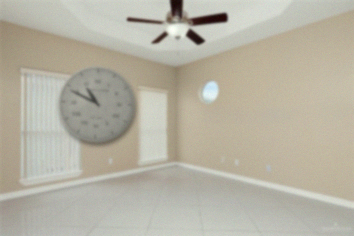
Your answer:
h=10 m=49
